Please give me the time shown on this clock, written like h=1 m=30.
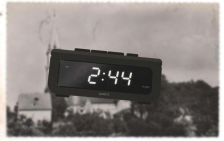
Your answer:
h=2 m=44
